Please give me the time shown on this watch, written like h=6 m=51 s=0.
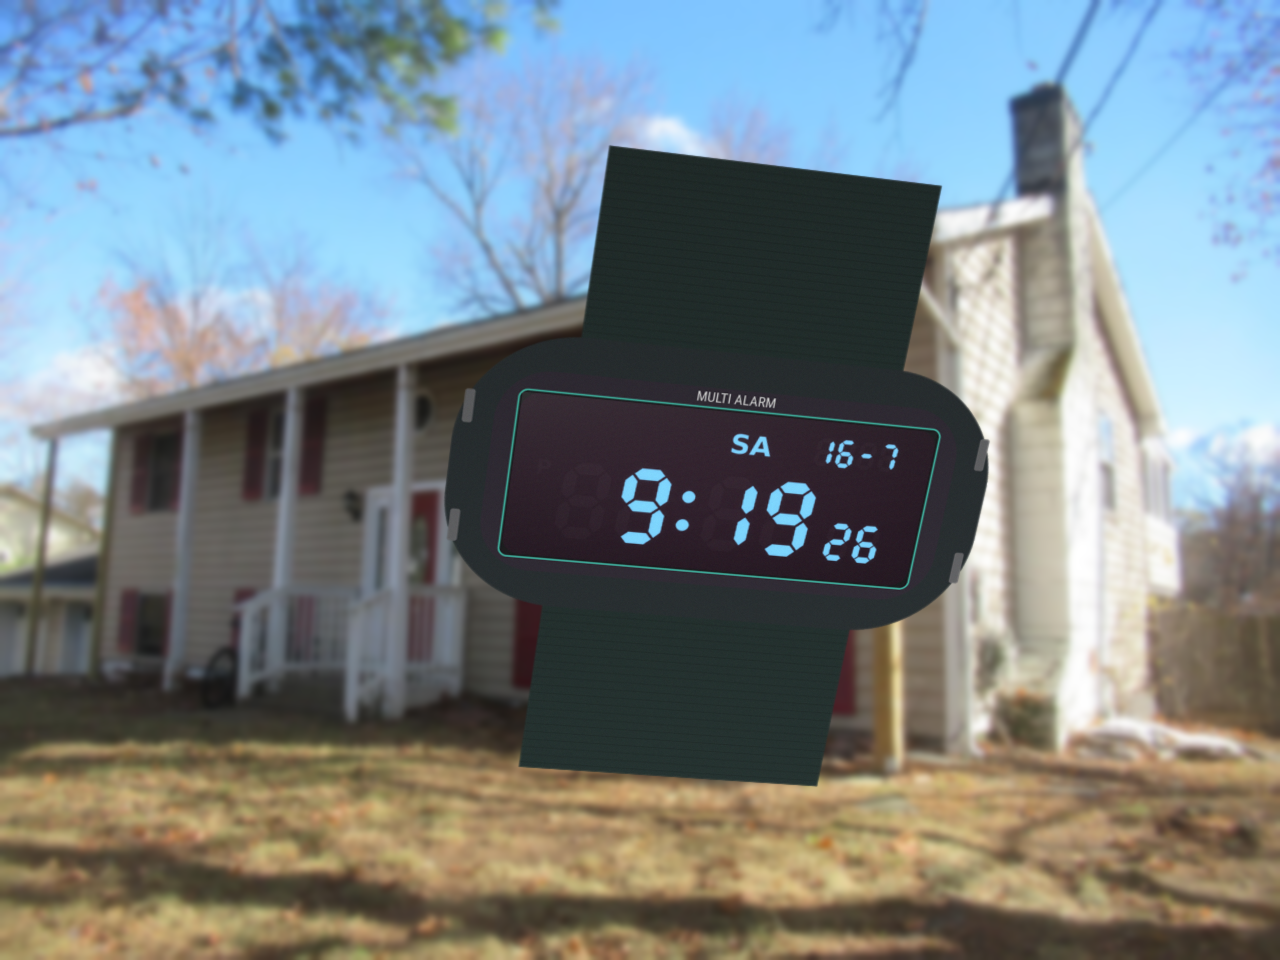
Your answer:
h=9 m=19 s=26
